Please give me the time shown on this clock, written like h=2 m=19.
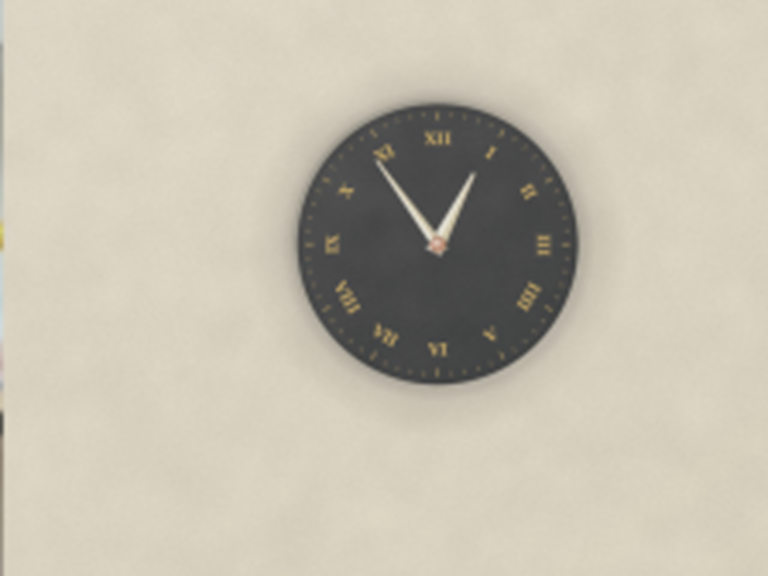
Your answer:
h=12 m=54
